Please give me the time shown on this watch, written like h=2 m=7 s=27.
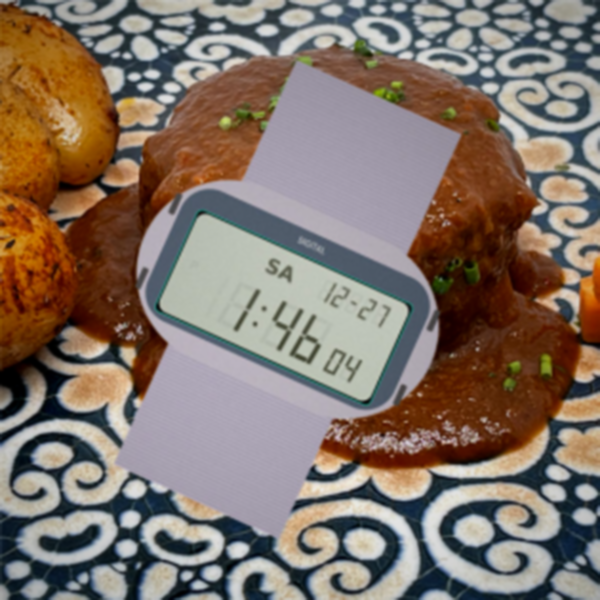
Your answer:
h=1 m=46 s=4
